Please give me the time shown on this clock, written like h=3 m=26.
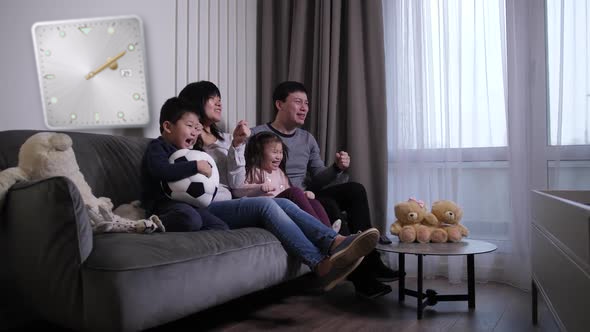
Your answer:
h=2 m=10
